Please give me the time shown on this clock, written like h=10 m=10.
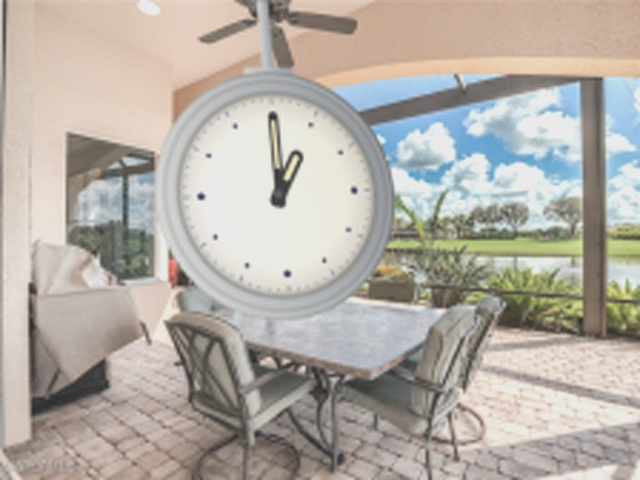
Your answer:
h=1 m=0
